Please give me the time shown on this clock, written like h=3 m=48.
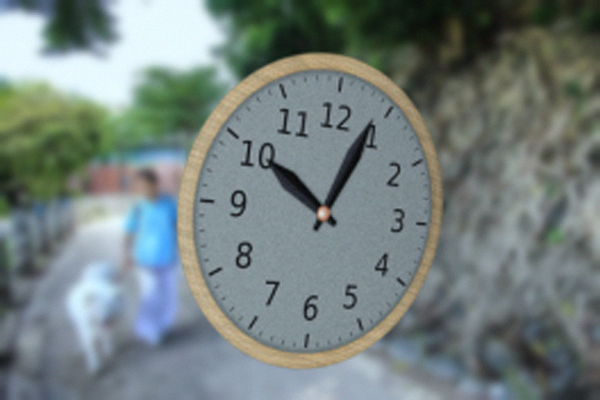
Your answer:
h=10 m=4
